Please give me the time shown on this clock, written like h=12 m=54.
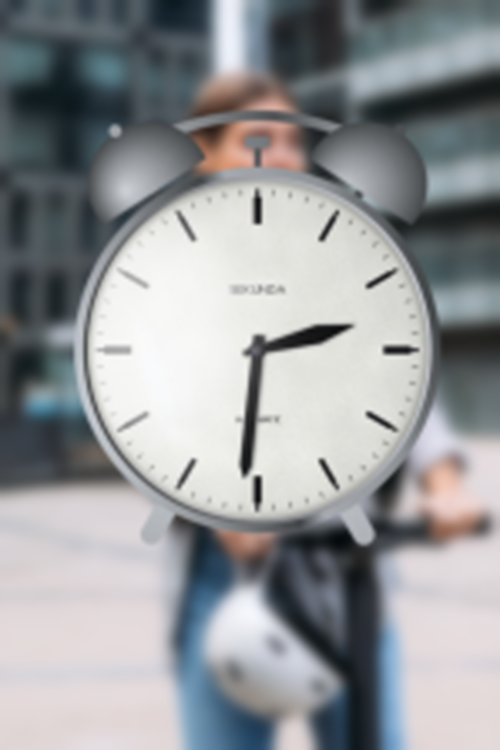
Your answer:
h=2 m=31
